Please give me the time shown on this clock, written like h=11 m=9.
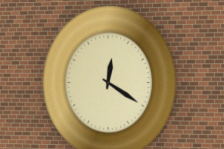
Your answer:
h=12 m=20
